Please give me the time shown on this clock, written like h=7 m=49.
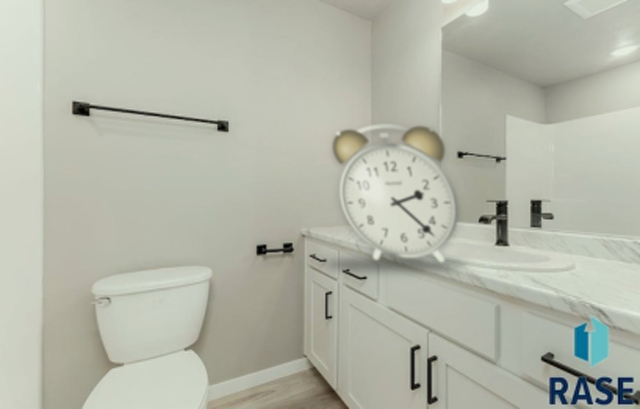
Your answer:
h=2 m=23
